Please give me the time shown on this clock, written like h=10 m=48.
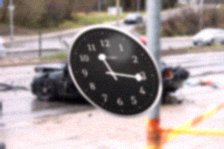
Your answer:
h=11 m=16
